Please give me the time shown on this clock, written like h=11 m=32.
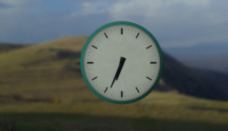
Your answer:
h=6 m=34
